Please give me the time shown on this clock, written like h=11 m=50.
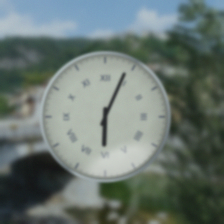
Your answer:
h=6 m=4
